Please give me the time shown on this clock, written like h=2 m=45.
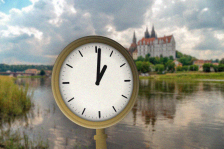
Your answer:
h=1 m=1
